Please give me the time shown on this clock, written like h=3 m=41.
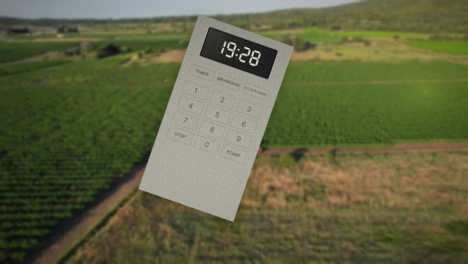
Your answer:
h=19 m=28
